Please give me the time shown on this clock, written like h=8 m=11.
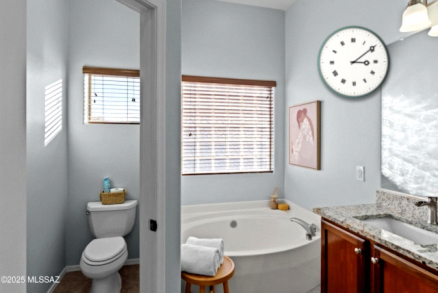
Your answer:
h=3 m=9
